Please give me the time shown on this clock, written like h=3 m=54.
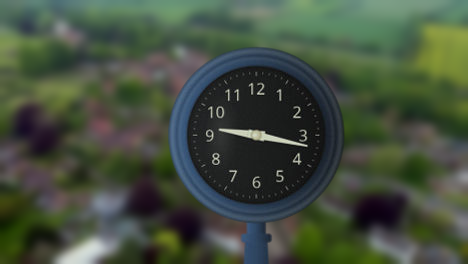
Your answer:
h=9 m=17
